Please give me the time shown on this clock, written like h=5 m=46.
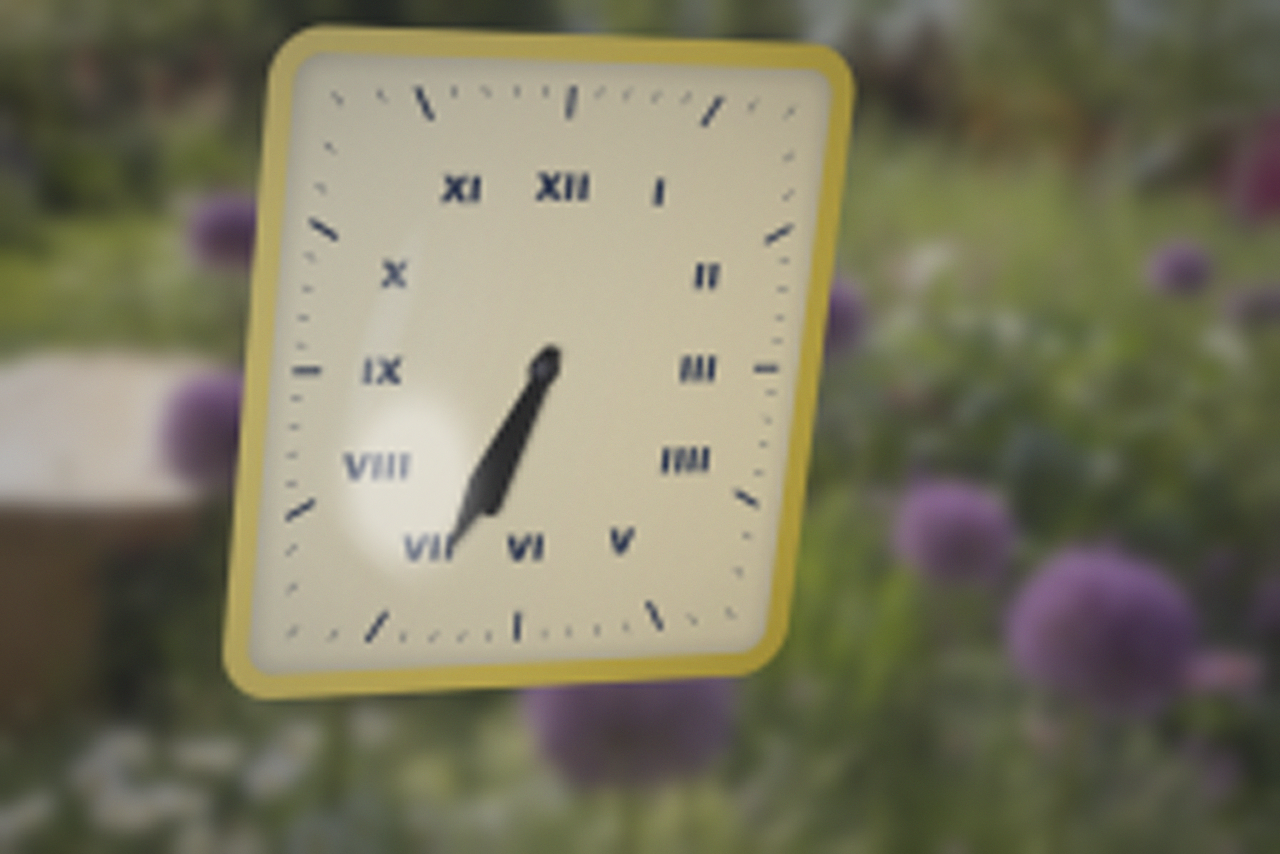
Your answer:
h=6 m=34
